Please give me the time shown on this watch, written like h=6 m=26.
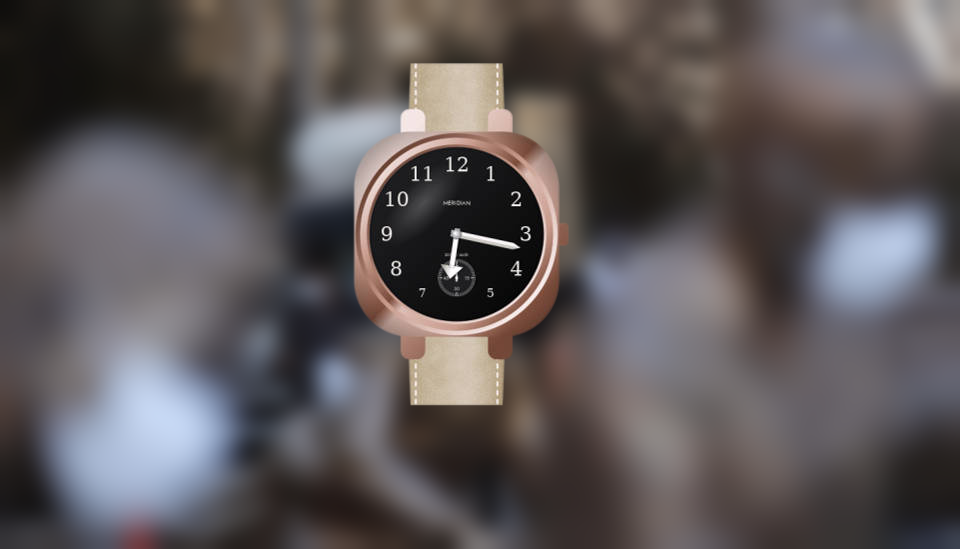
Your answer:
h=6 m=17
